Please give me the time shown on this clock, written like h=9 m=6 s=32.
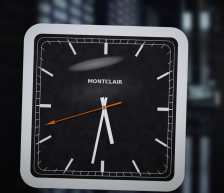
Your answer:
h=5 m=31 s=42
